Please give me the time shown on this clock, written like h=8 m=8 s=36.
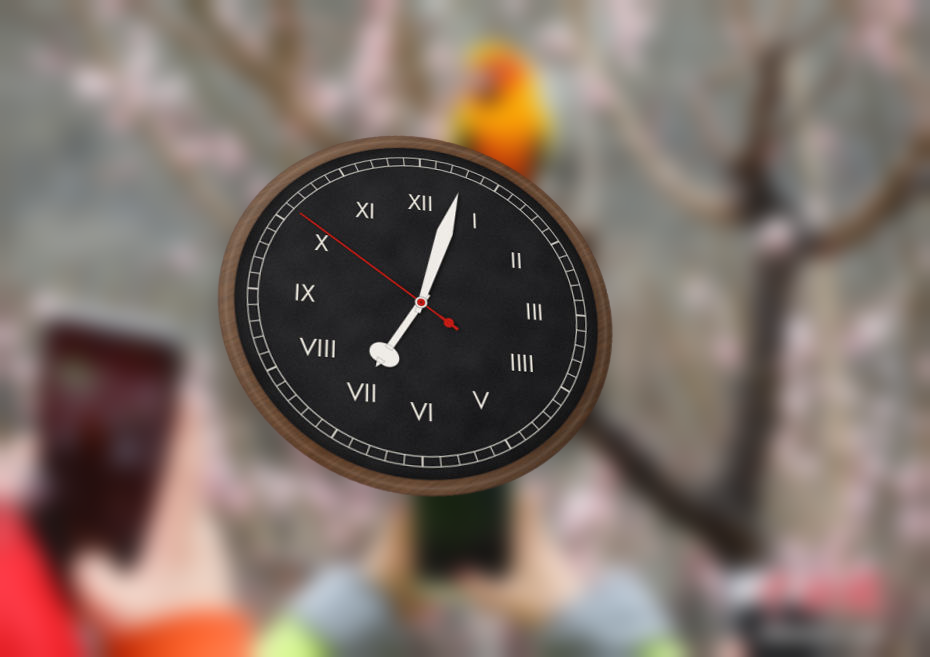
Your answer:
h=7 m=2 s=51
